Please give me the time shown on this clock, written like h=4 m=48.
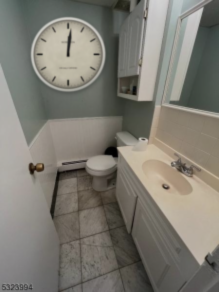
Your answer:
h=12 m=1
